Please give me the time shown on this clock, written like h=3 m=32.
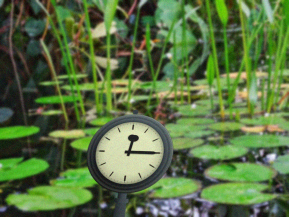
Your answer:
h=12 m=15
